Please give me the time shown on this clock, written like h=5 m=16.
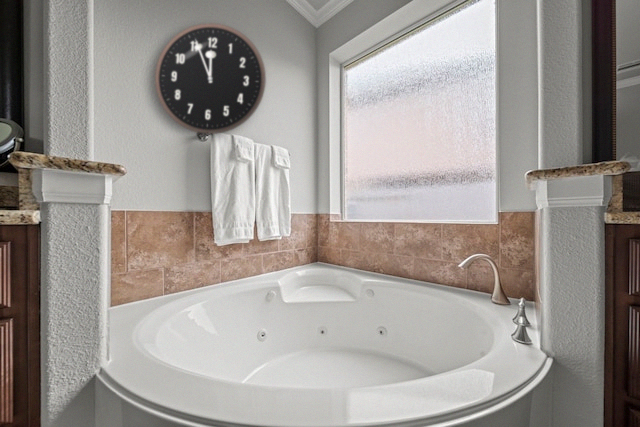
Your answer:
h=11 m=56
